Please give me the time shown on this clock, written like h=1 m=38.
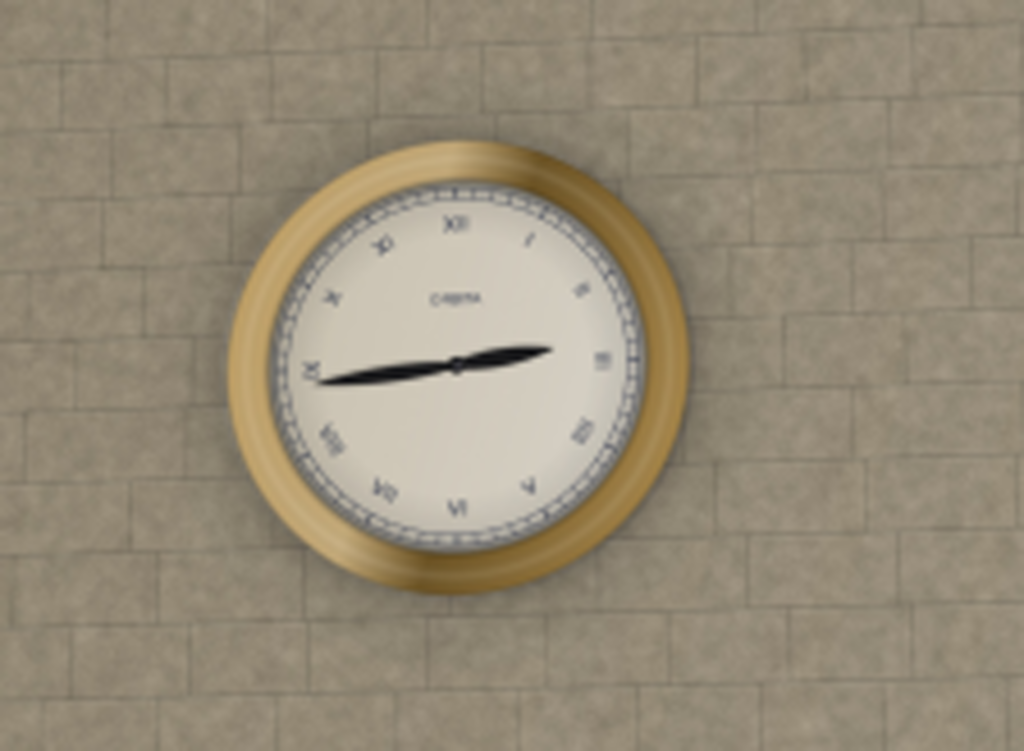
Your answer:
h=2 m=44
